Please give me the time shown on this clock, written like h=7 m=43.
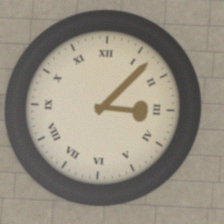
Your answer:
h=3 m=7
